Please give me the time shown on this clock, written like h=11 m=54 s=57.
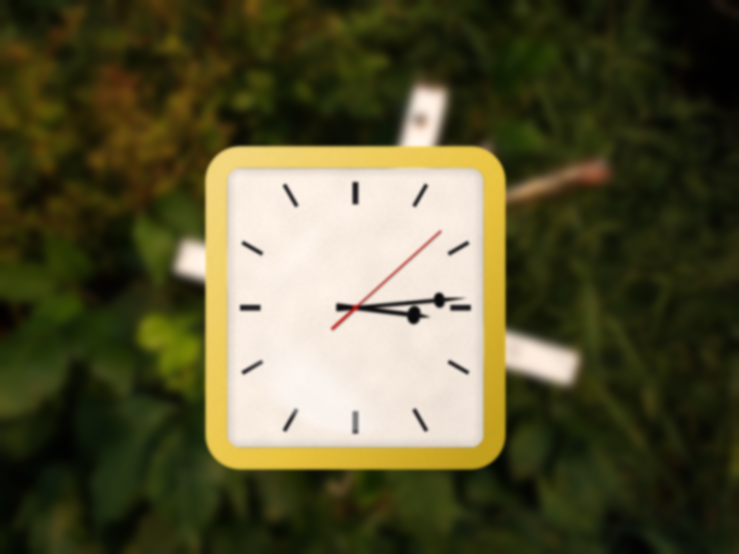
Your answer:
h=3 m=14 s=8
